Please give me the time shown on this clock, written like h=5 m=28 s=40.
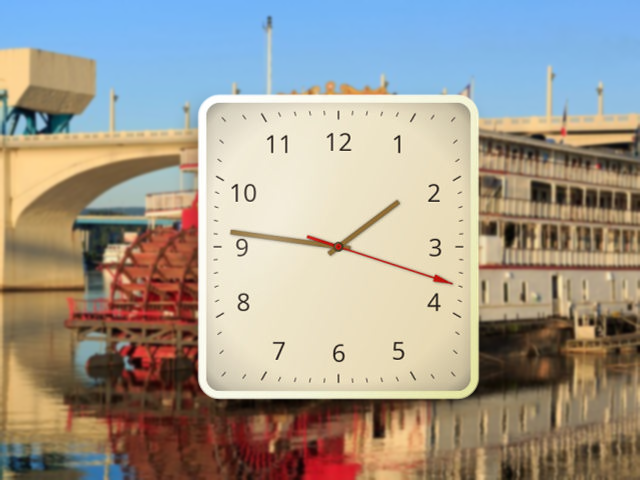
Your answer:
h=1 m=46 s=18
